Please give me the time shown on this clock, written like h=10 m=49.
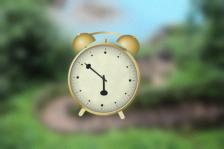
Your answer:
h=5 m=51
